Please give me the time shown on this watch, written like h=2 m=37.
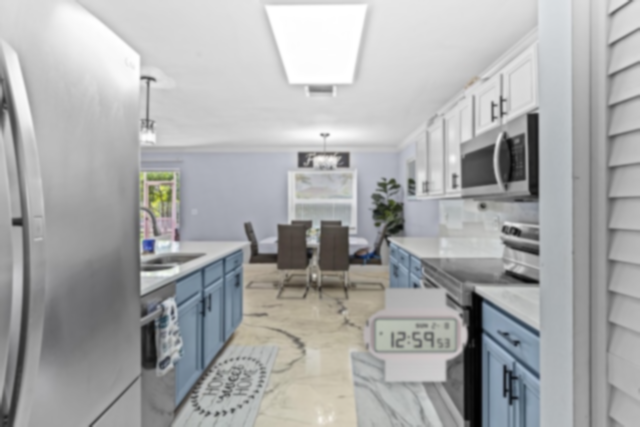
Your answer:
h=12 m=59
